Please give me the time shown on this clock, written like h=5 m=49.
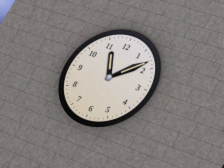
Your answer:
h=11 m=8
